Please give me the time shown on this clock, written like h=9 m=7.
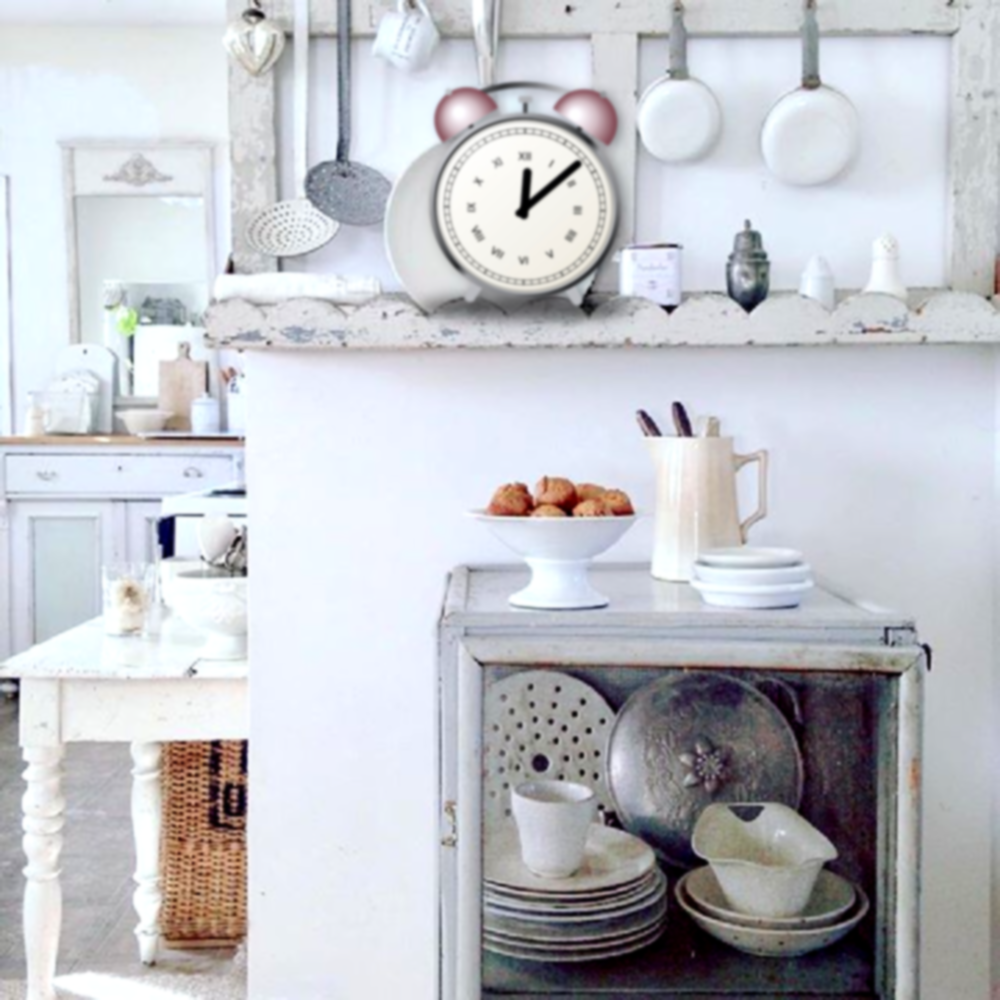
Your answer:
h=12 m=8
